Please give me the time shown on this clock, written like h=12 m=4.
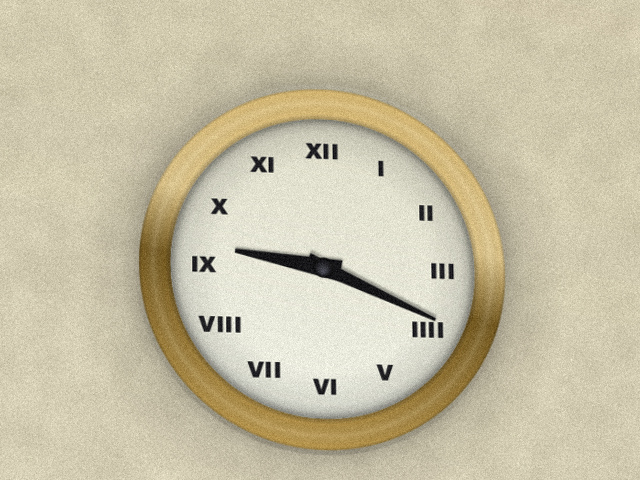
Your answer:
h=9 m=19
